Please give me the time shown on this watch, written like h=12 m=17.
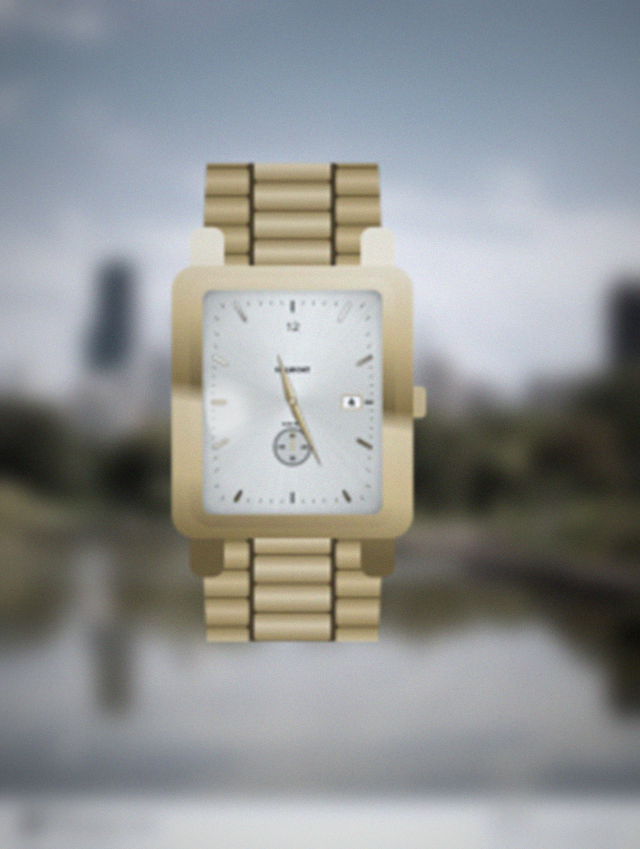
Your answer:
h=11 m=26
